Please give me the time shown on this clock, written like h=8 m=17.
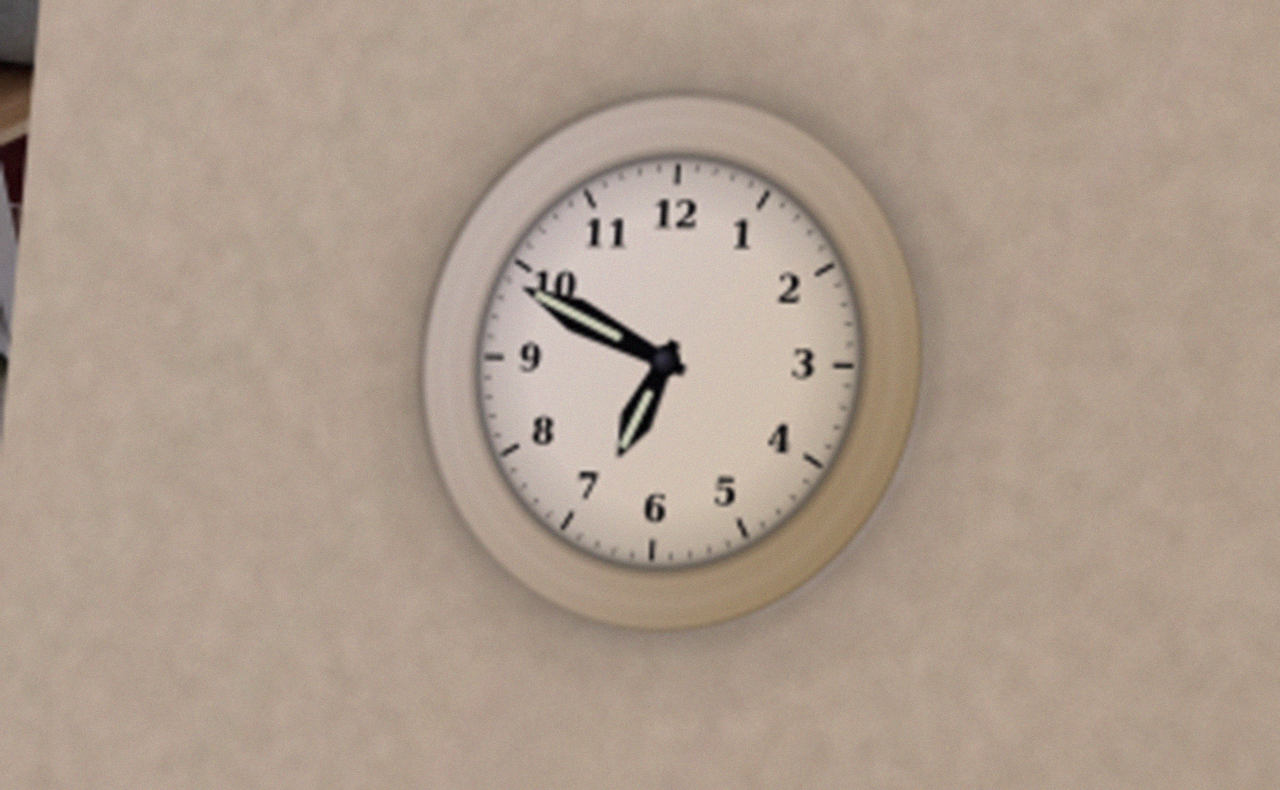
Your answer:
h=6 m=49
